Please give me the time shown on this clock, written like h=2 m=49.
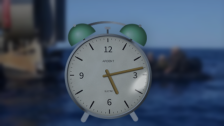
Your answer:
h=5 m=13
